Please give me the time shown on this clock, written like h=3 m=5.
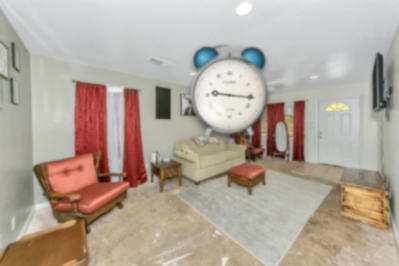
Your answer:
h=9 m=16
